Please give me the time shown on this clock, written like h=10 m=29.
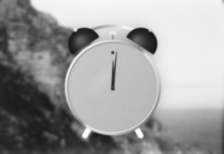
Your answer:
h=12 m=1
